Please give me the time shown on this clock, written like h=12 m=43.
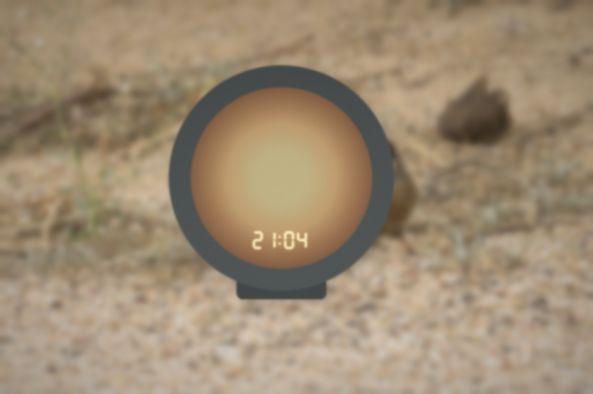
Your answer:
h=21 m=4
